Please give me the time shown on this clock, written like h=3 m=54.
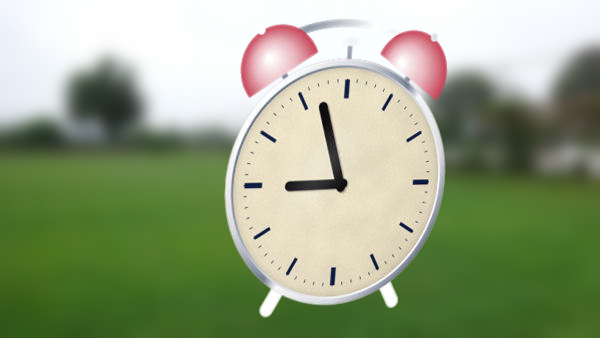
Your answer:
h=8 m=57
